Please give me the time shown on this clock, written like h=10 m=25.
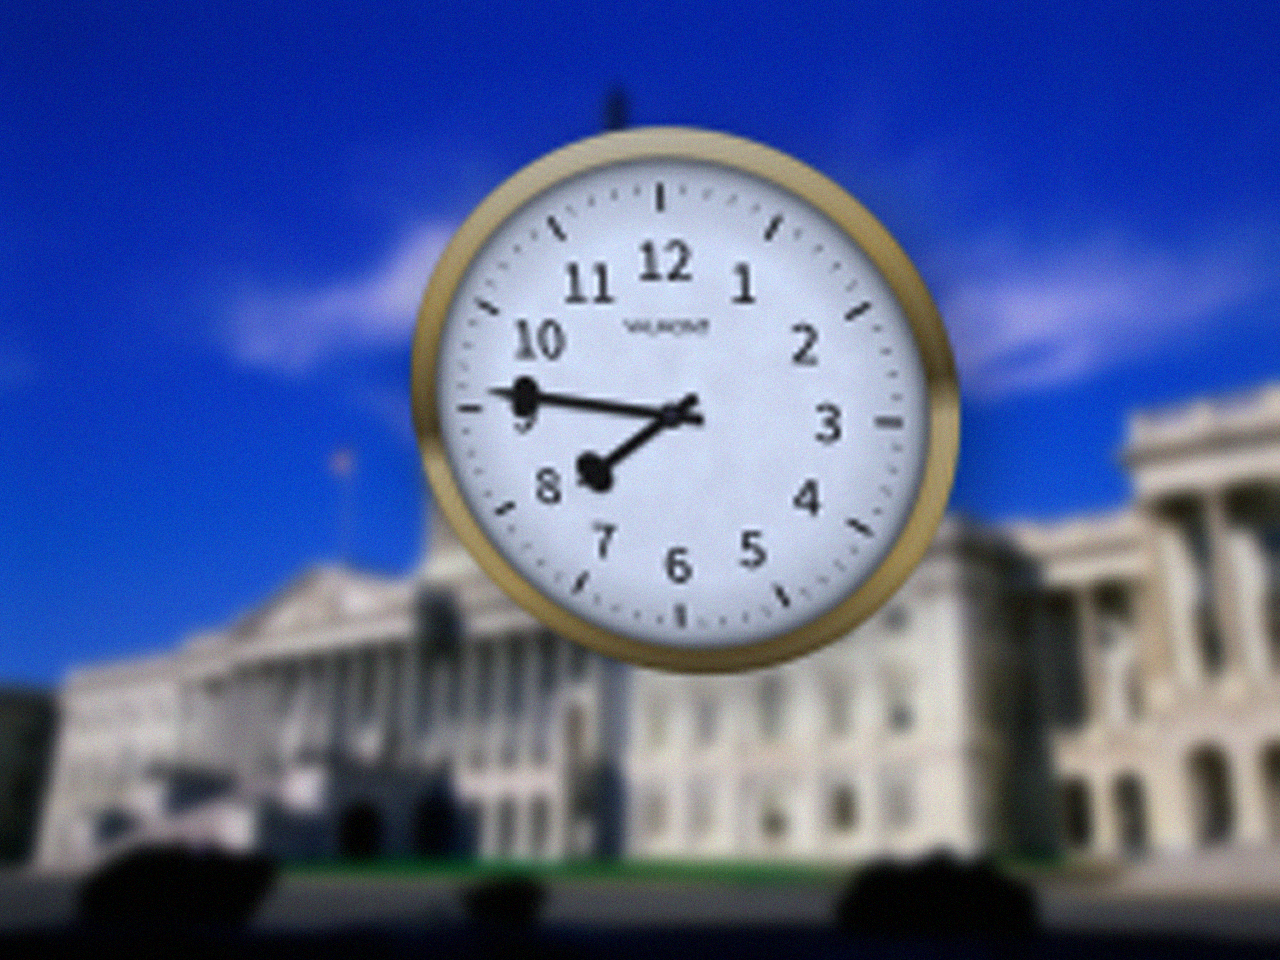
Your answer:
h=7 m=46
